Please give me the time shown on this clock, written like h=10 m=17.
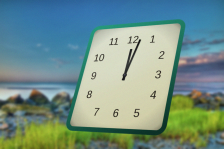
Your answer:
h=12 m=2
